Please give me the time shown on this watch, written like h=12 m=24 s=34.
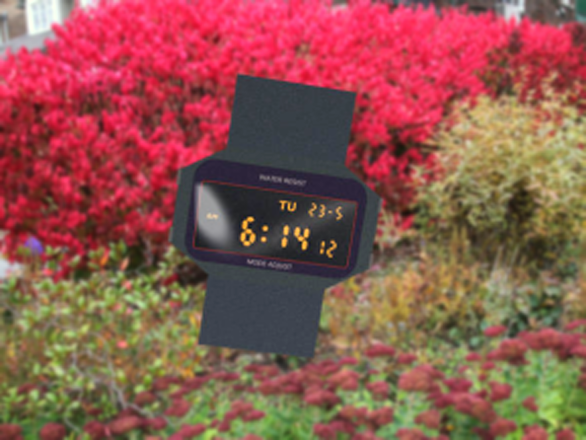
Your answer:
h=6 m=14 s=12
